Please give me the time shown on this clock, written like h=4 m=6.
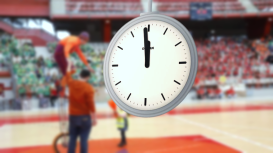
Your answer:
h=11 m=59
